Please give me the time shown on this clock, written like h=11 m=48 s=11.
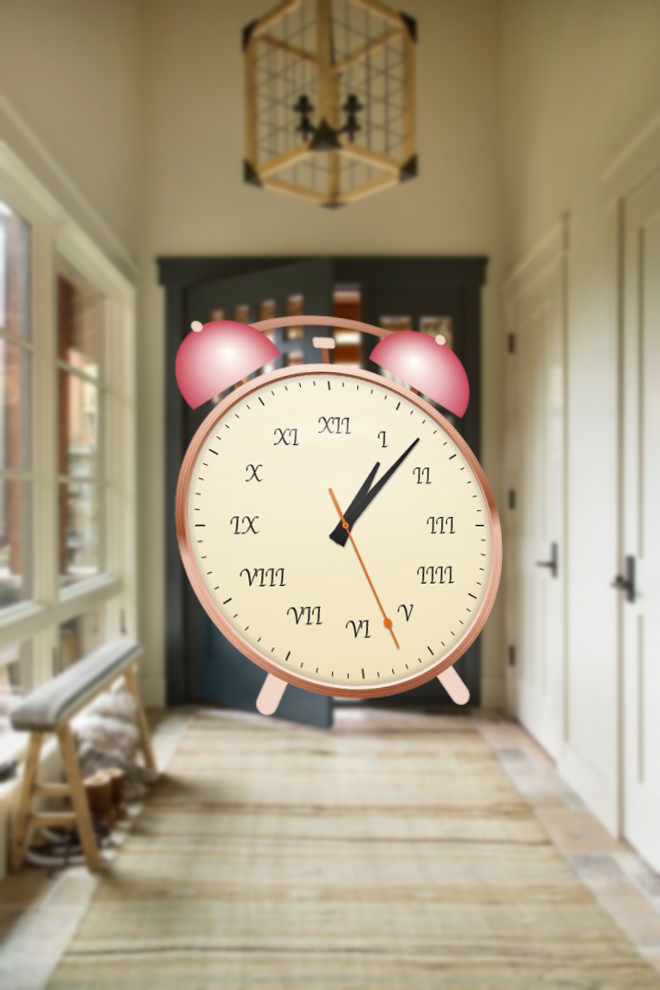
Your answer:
h=1 m=7 s=27
